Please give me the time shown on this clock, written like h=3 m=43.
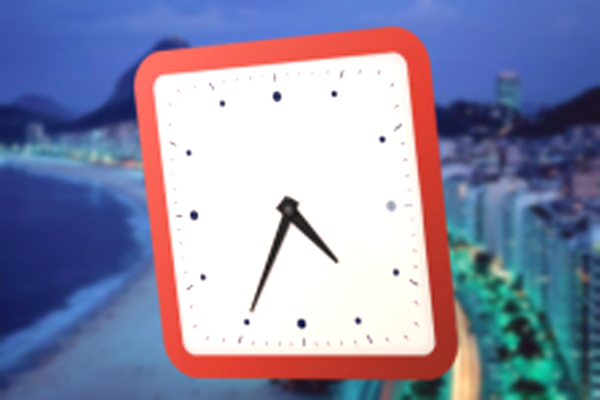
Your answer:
h=4 m=35
